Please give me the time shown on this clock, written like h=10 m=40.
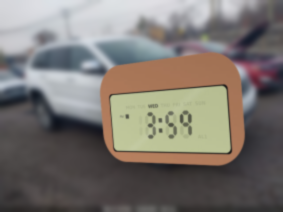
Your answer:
h=3 m=59
